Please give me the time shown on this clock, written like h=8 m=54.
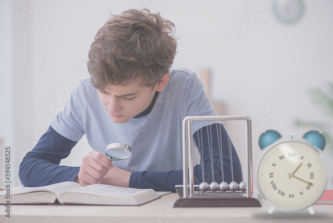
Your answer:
h=1 m=19
